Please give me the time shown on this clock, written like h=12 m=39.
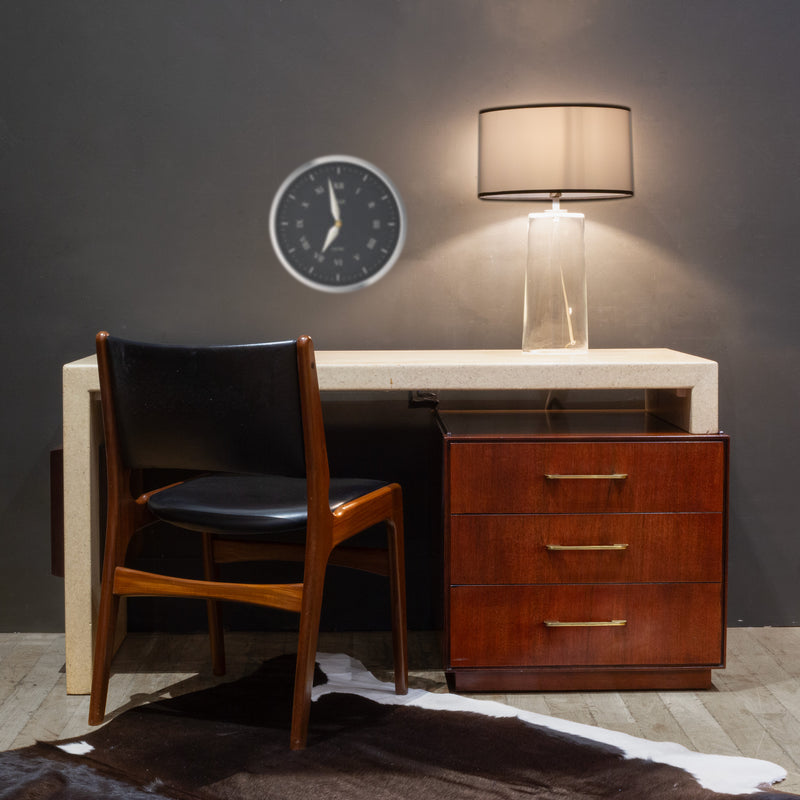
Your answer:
h=6 m=58
